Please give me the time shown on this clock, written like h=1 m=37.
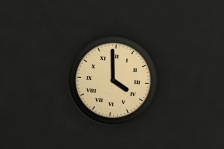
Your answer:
h=3 m=59
